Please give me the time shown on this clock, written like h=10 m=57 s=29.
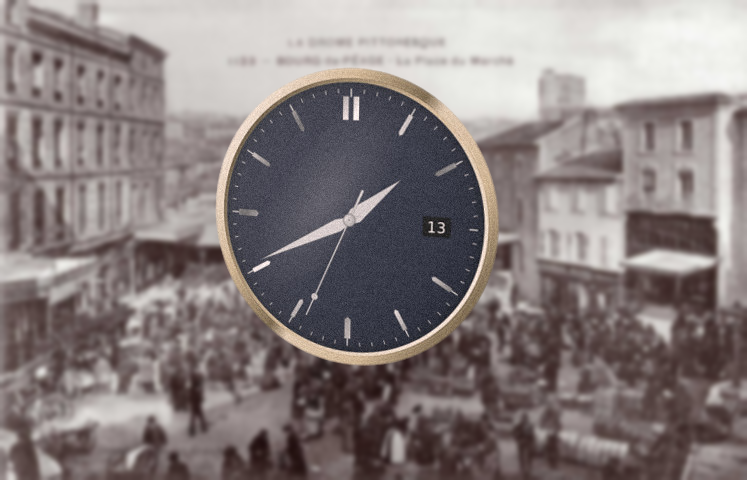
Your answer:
h=1 m=40 s=34
